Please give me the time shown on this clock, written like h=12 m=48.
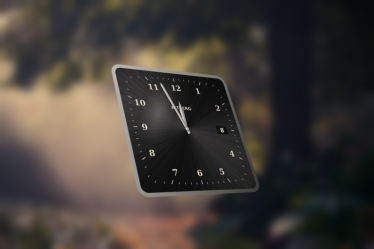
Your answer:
h=11 m=57
